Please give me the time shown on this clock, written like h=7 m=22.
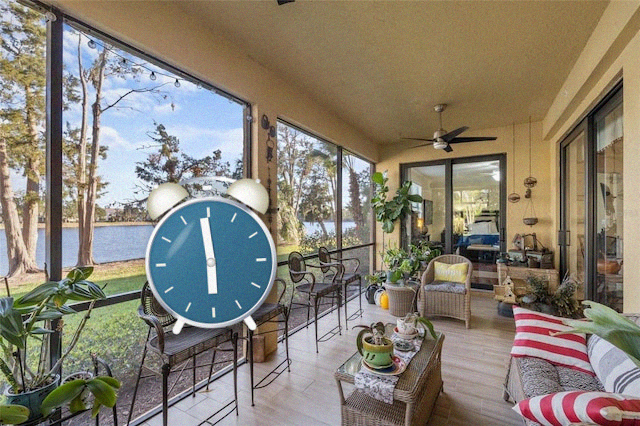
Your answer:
h=5 m=59
